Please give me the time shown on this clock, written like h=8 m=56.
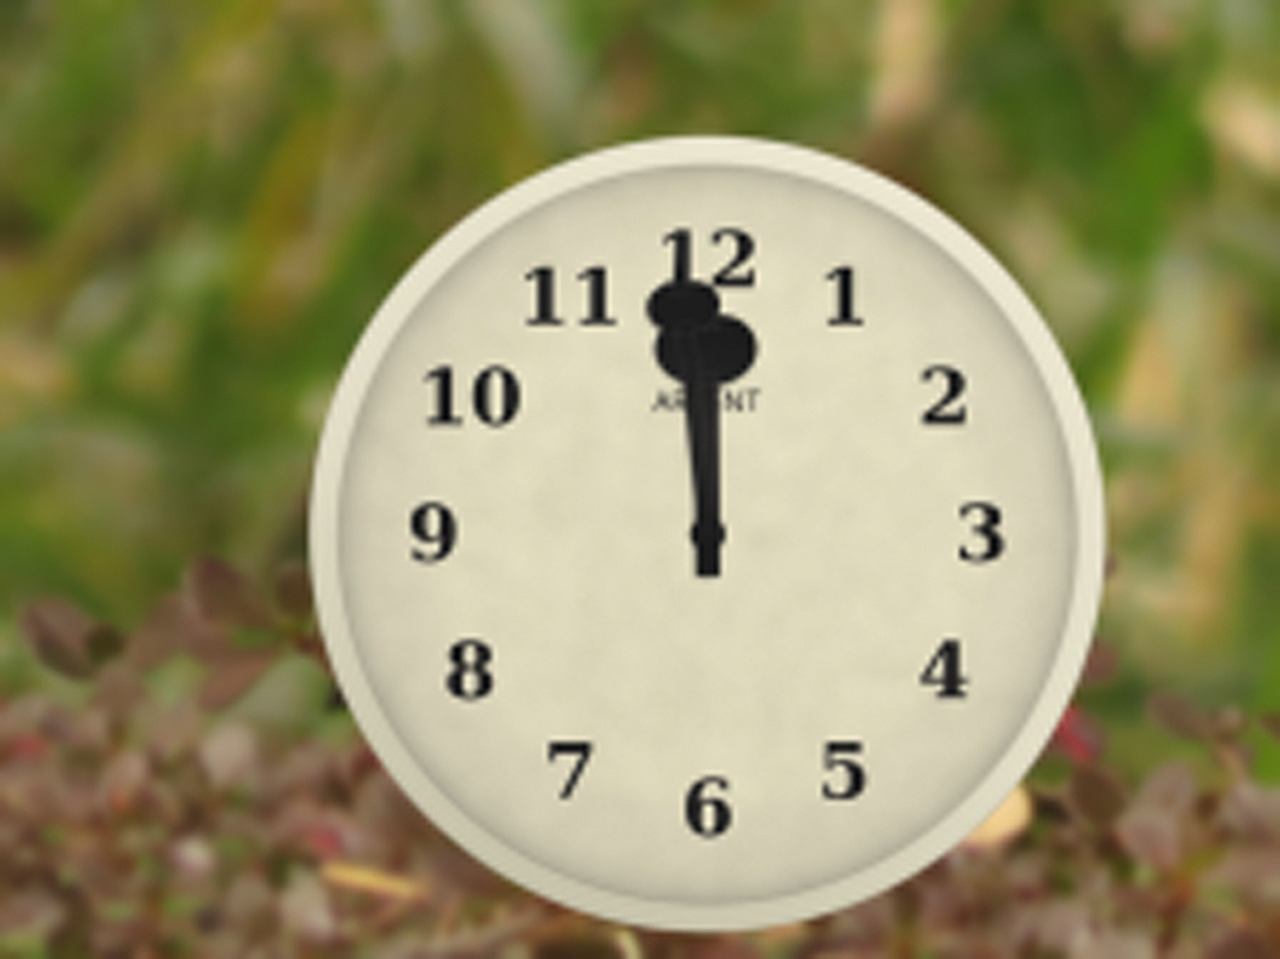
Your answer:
h=11 m=59
